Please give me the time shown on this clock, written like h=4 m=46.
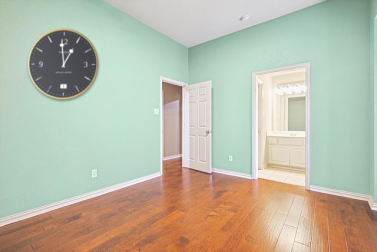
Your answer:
h=12 m=59
